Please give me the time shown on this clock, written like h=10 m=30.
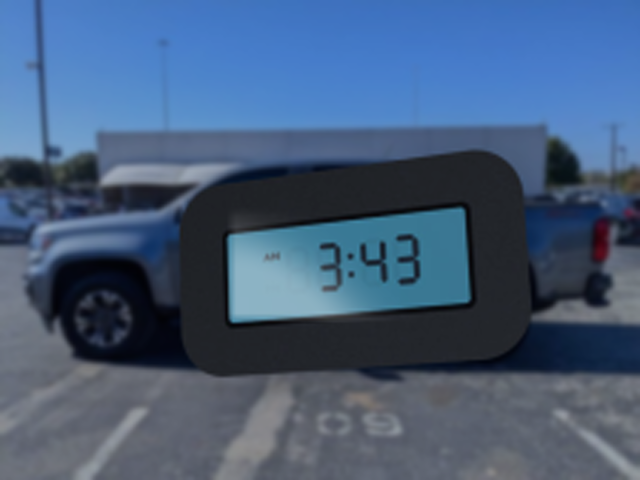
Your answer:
h=3 m=43
